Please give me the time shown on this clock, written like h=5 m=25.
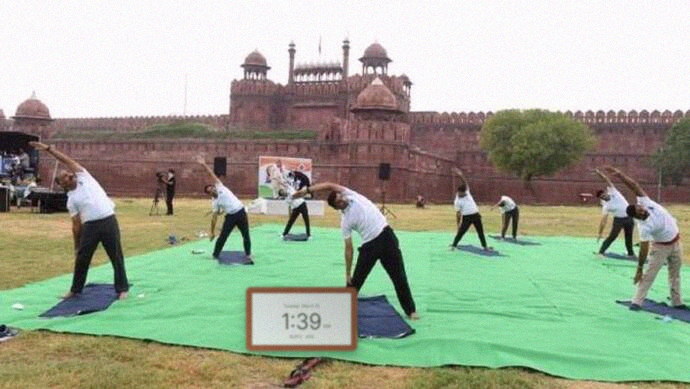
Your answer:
h=1 m=39
